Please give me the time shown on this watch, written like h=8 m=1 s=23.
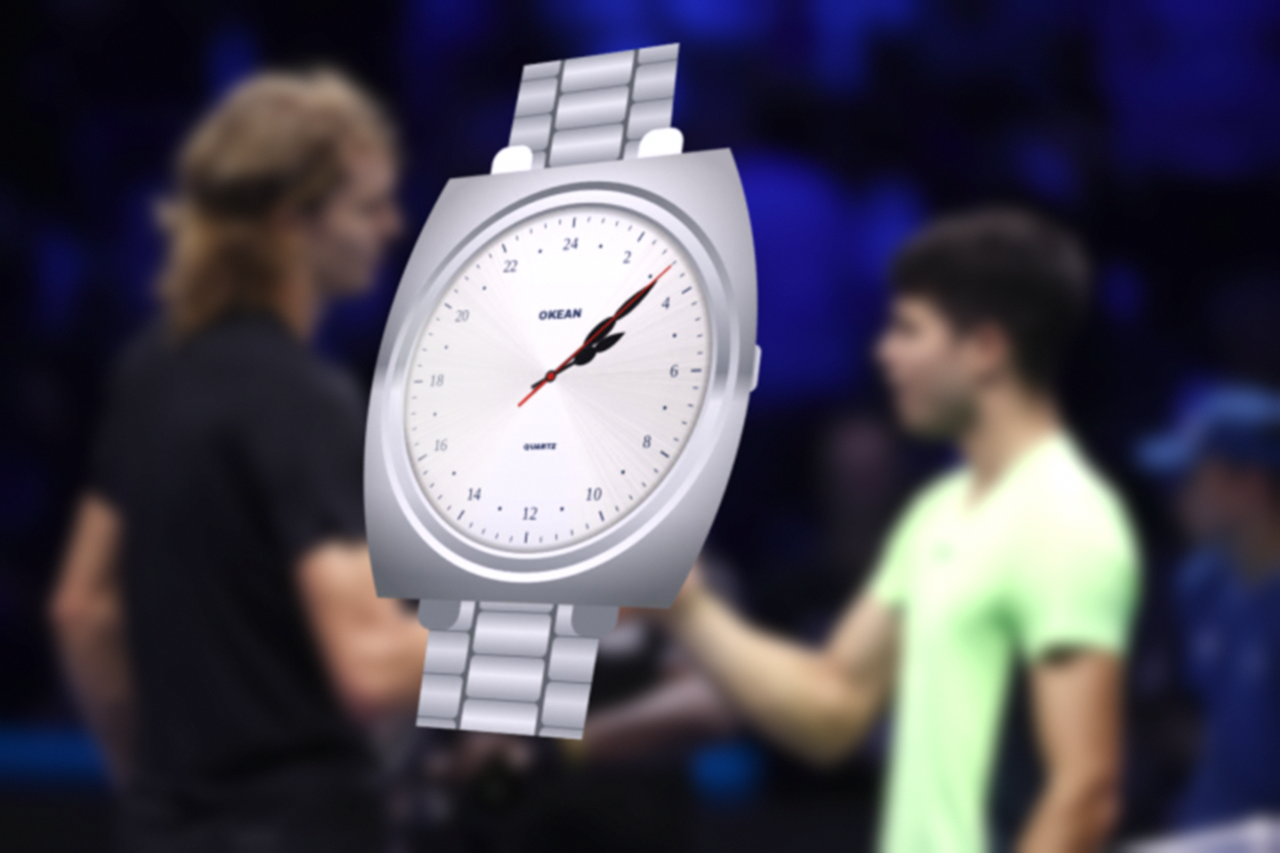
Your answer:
h=4 m=8 s=8
